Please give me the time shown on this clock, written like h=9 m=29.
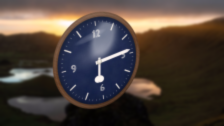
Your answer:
h=6 m=14
